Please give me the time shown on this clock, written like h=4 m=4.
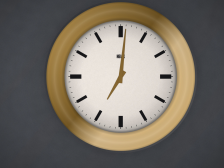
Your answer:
h=7 m=1
